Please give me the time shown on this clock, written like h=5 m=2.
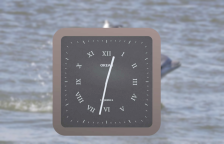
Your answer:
h=12 m=32
